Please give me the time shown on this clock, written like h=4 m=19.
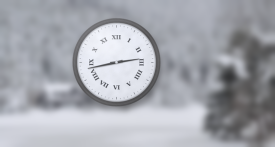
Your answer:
h=2 m=43
